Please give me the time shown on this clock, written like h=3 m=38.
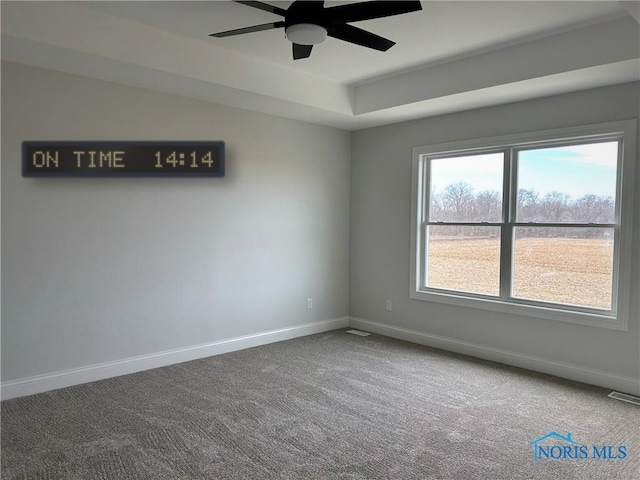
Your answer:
h=14 m=14
